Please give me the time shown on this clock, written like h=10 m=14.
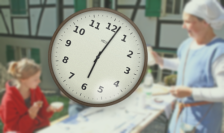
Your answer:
h=6 m=2
